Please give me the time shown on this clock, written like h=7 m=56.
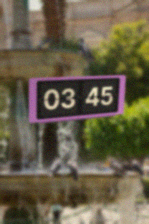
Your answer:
h=3 m=45
